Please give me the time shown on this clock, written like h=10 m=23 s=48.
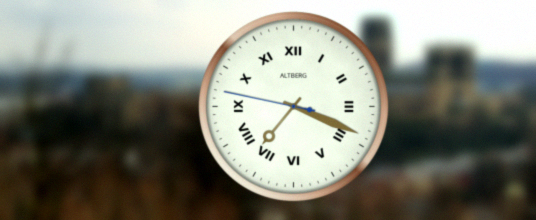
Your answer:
h=7 m=18 s=47
